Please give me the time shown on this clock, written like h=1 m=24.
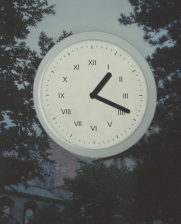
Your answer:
h=1 m=19
